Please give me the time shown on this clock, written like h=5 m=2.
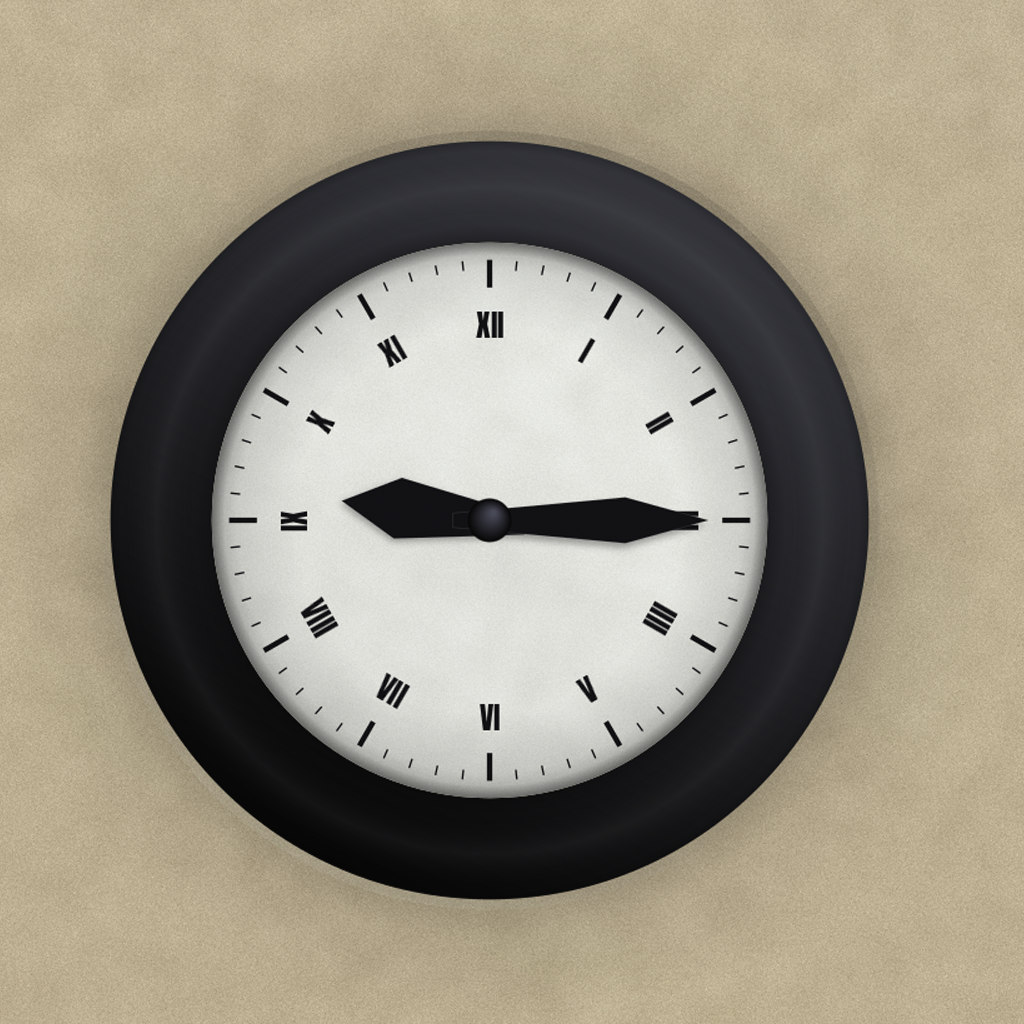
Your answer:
h=9 m=15
